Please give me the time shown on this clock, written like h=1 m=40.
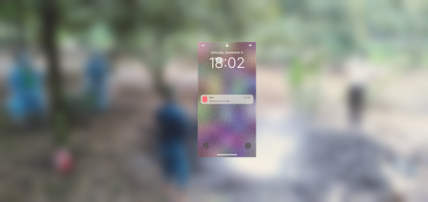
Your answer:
h=18 m=2
